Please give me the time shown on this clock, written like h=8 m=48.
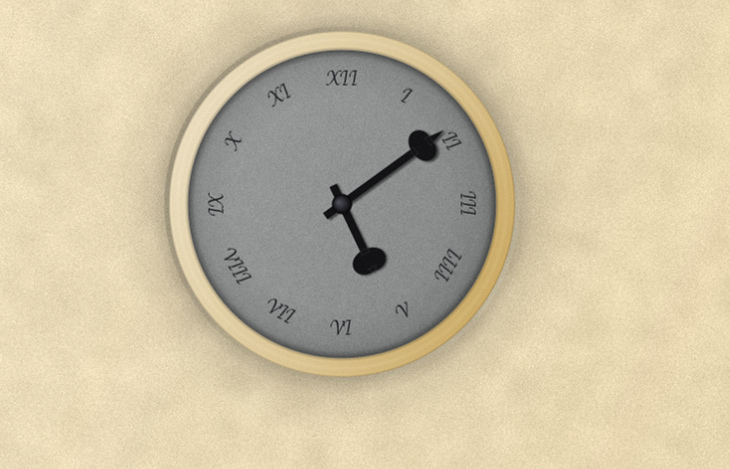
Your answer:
h=5 m=9
